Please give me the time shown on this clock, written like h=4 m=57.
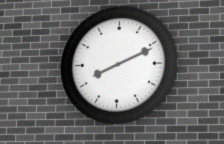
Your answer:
h=8 m=11
